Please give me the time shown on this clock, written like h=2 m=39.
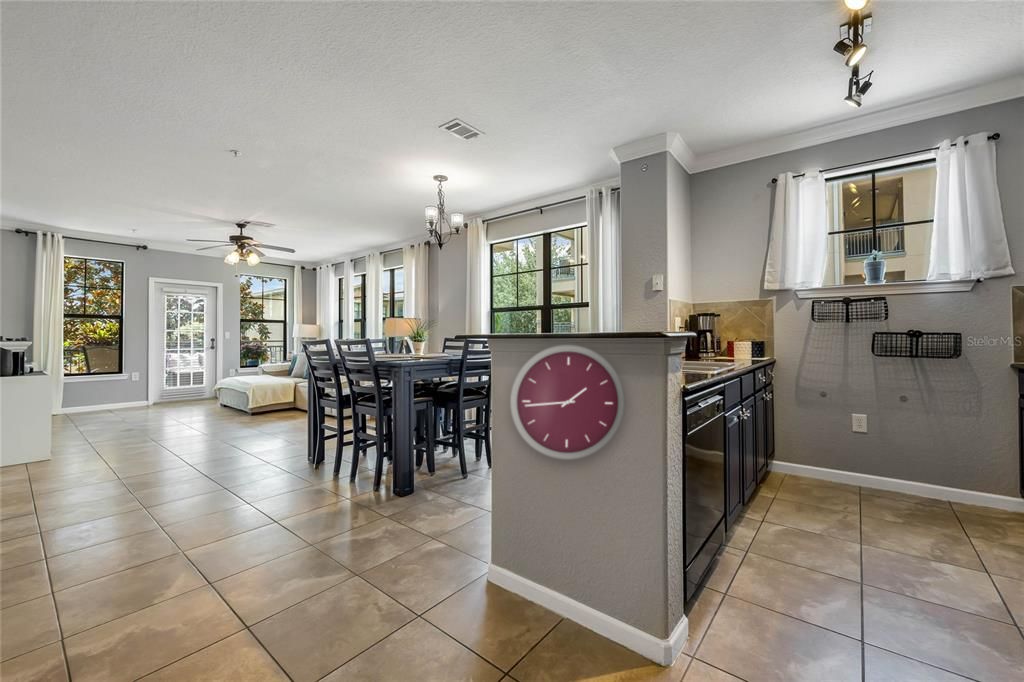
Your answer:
h=1 m=44
